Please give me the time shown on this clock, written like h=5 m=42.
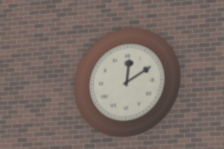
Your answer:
h=12 m=10
